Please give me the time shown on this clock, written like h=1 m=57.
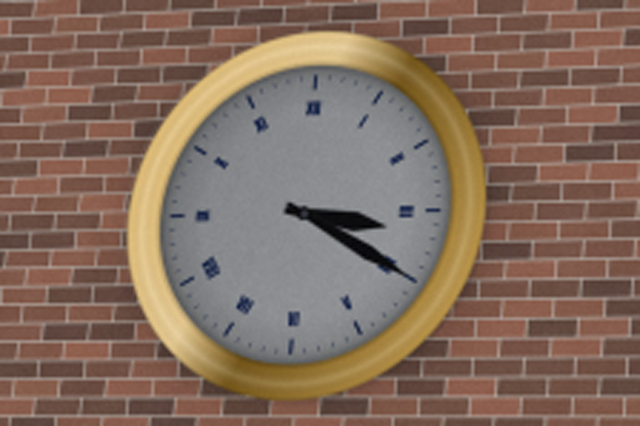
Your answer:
h=3 m=20
